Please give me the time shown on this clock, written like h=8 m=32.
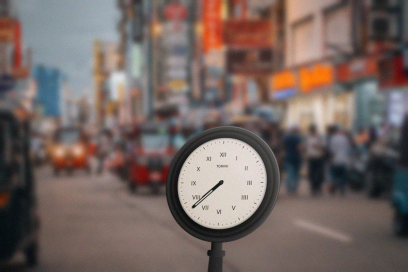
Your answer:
h=7 m=38
